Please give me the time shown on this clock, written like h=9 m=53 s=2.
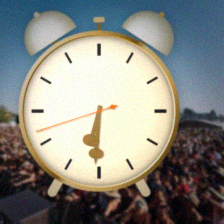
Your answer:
h=6 m=30 s=42
